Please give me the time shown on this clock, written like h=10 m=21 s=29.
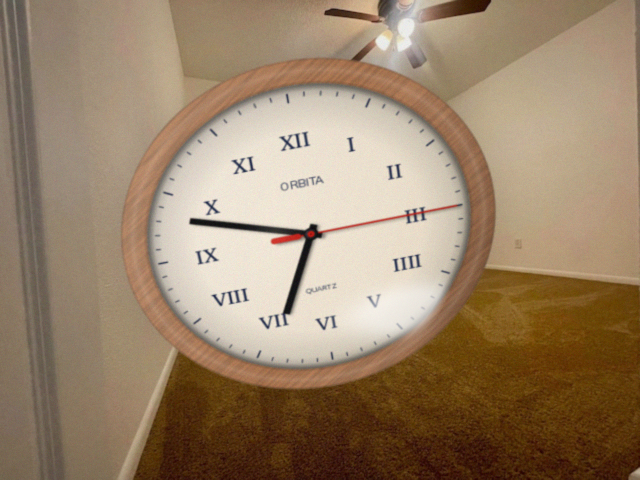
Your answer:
h=6 m=48 s=15
